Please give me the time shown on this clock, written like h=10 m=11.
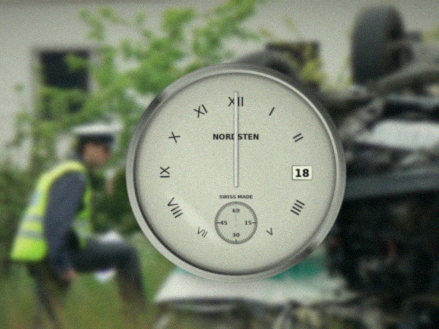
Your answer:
h=12 m=0
